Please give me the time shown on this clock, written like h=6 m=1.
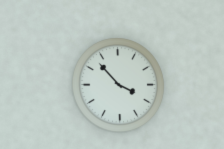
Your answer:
h=3 m=53
